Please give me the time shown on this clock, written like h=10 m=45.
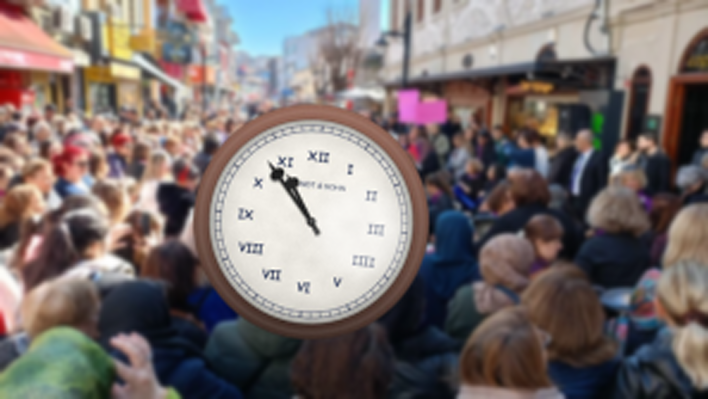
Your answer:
h=10 m=53
